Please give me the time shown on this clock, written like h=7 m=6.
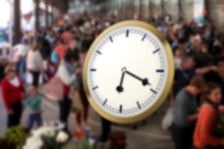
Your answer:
h=6 m=19
